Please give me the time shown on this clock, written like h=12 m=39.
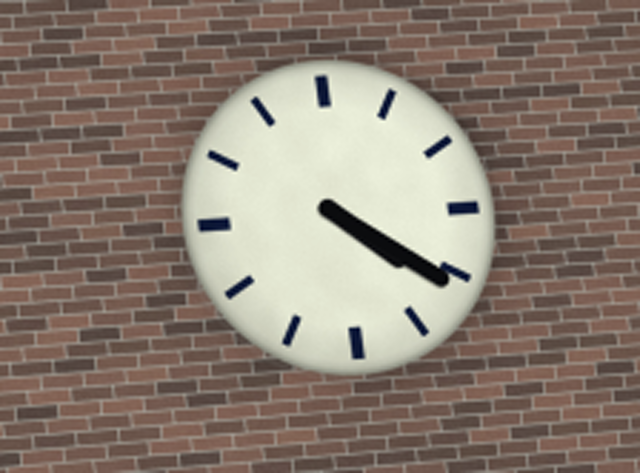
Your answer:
h=4 m=21
